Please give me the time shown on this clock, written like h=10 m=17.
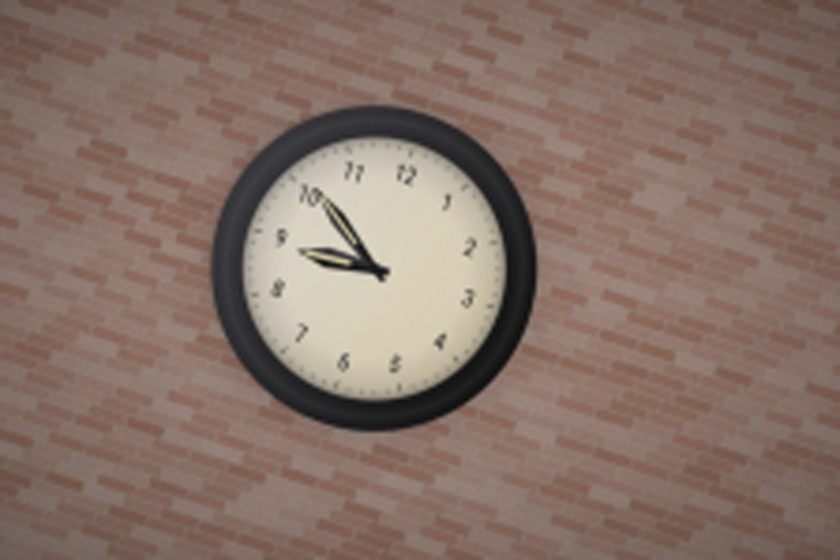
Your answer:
h=8 m=51
